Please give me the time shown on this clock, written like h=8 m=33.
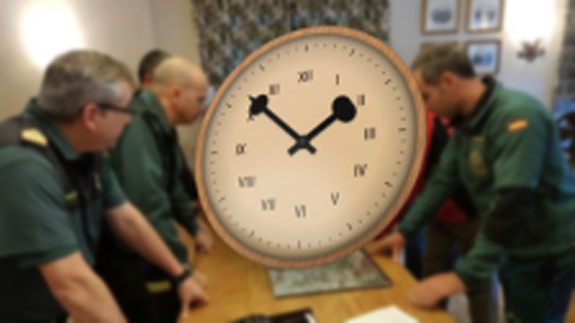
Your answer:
h=1 m=52
